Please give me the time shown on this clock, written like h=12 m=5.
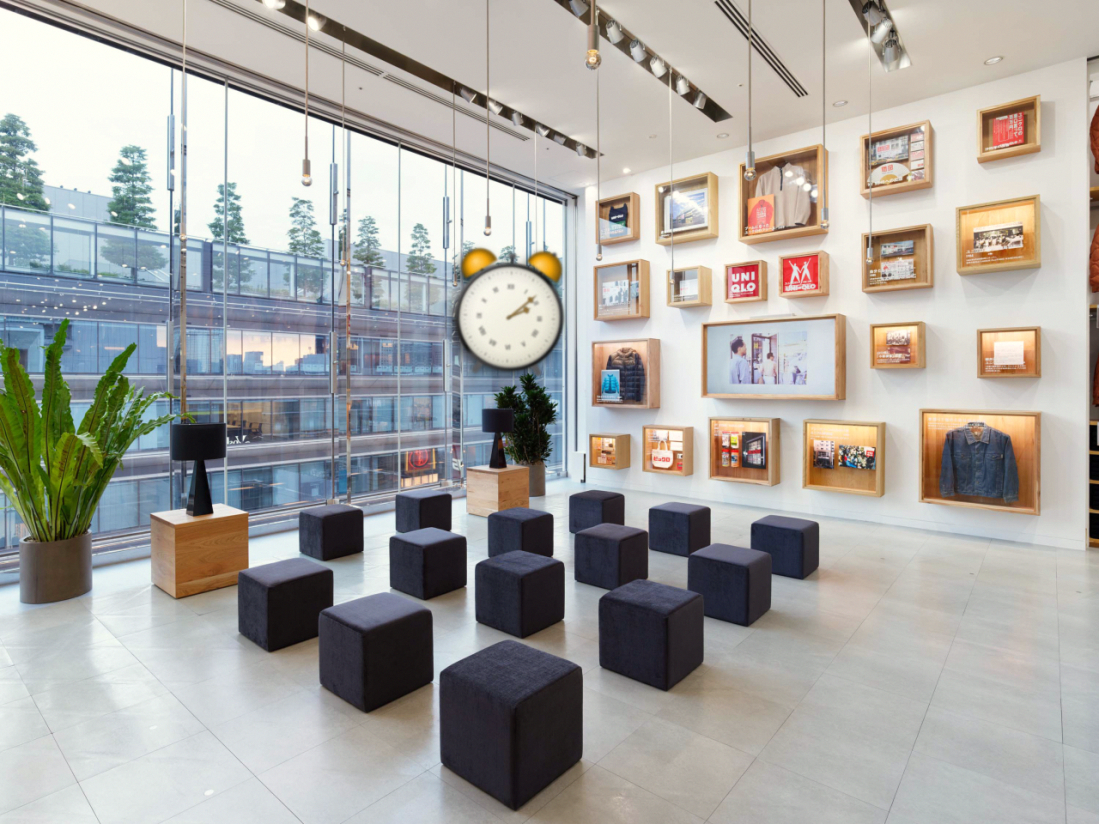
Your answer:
h=2 m=8
